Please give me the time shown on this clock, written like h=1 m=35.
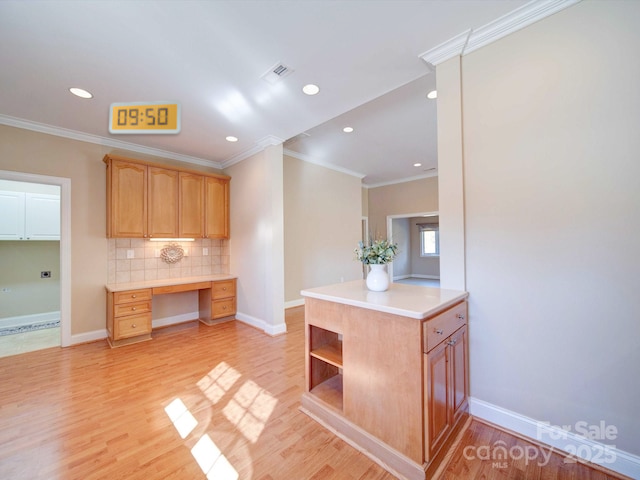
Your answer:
h=9 m=50
